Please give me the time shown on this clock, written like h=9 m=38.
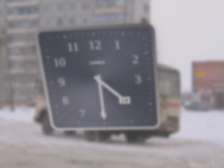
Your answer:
h=4 m=30
